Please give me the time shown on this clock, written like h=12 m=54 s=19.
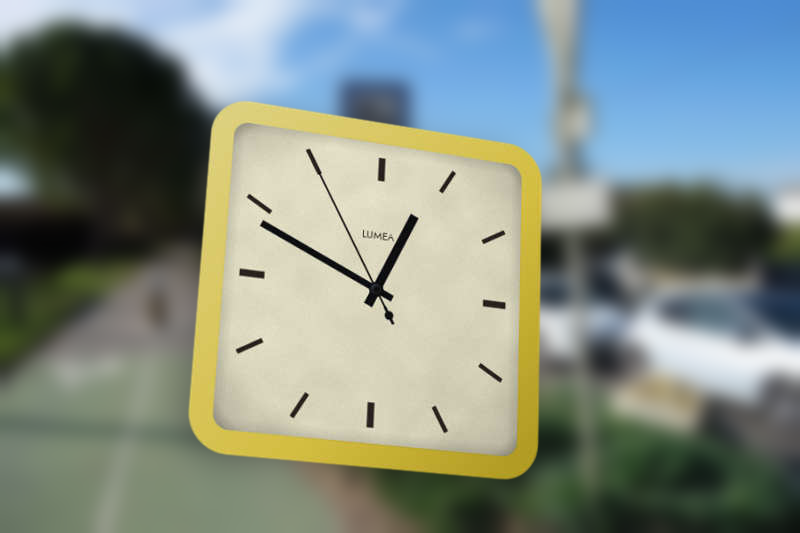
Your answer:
h=12 m=48 s=55
